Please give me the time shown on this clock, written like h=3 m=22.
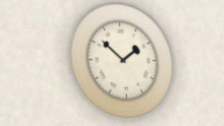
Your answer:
h=1 m=52
